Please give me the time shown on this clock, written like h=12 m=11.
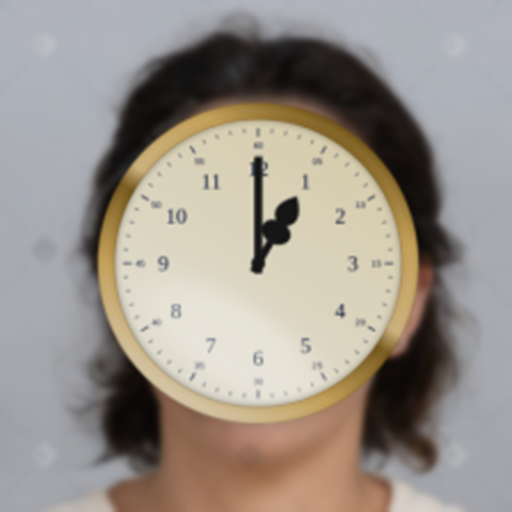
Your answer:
h=1 m=0
